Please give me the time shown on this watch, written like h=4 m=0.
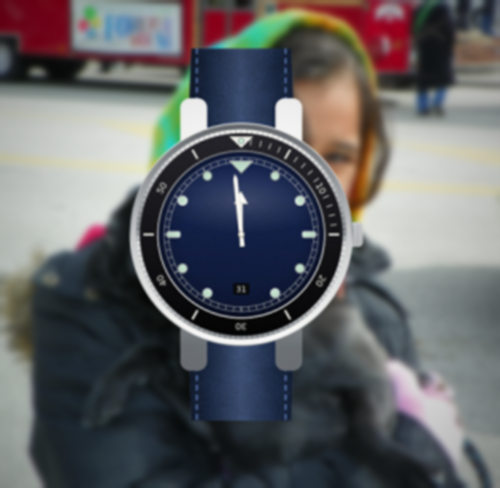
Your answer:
h=11 m=59
